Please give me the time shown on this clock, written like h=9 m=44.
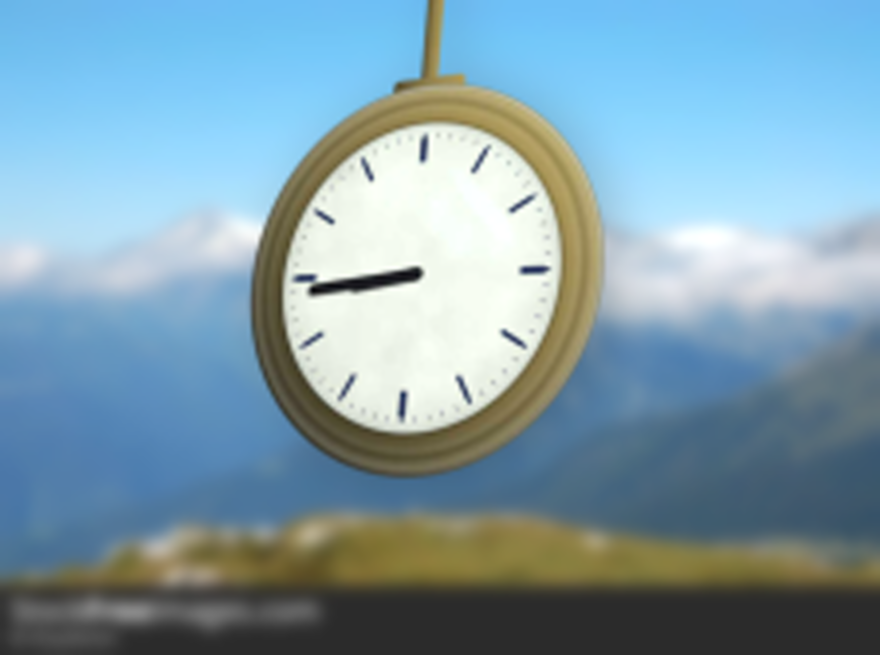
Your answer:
h=8 m=44
